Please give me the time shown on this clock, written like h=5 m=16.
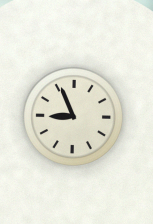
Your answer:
h=8 m=56
